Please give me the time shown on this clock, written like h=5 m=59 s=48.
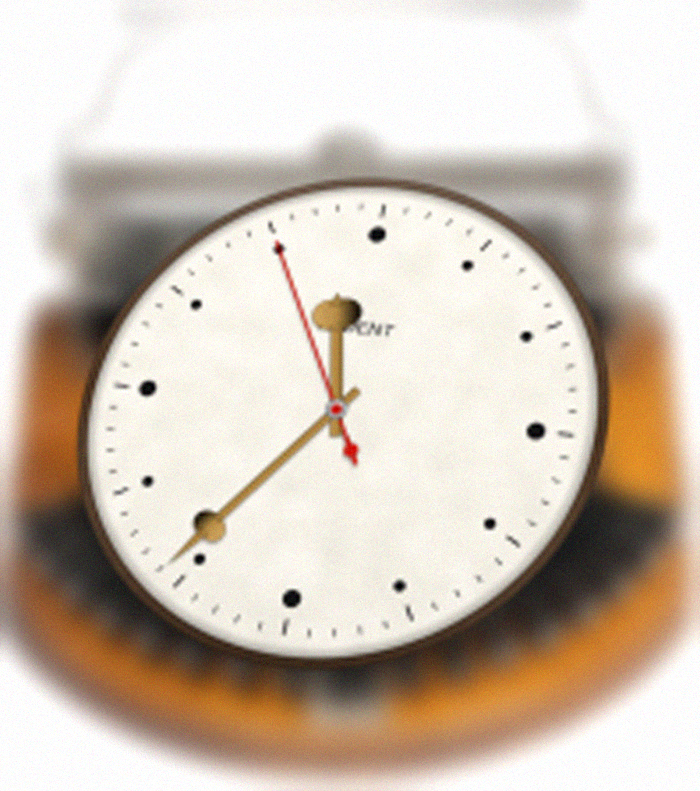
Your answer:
h=11 m=35 s=55
